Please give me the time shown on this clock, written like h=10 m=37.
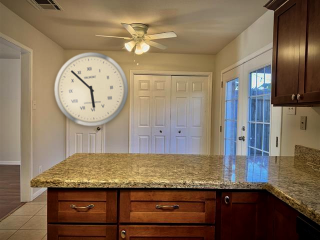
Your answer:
h=5 m=53
